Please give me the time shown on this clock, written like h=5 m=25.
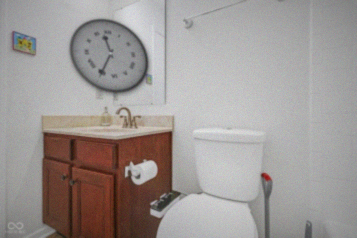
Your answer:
h=11 m=35
